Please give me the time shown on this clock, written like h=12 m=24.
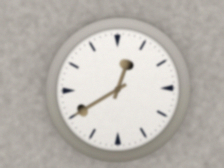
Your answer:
h=12 m=40
